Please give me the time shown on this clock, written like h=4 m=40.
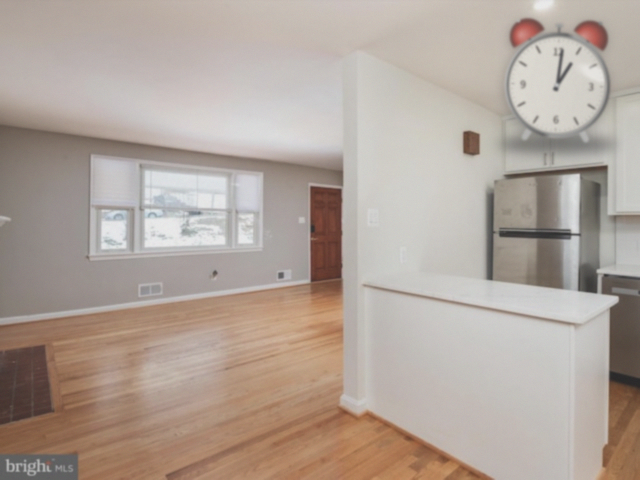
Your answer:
h=1 m=1
